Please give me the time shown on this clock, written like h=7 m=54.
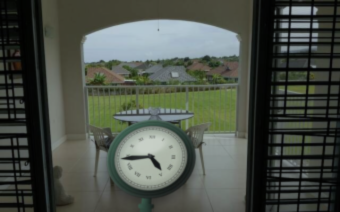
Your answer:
h=4 m=44
